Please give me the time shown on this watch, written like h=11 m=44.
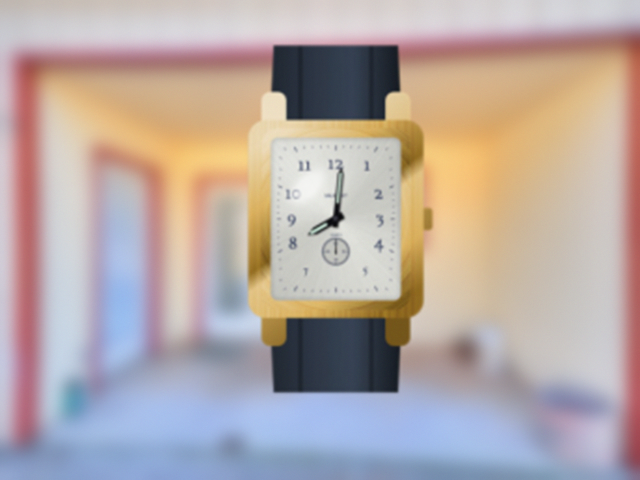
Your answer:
h=8 m=1
